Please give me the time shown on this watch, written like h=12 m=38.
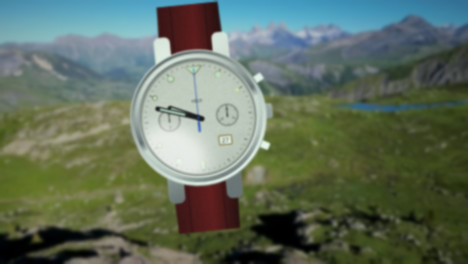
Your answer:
h=9 m=48
